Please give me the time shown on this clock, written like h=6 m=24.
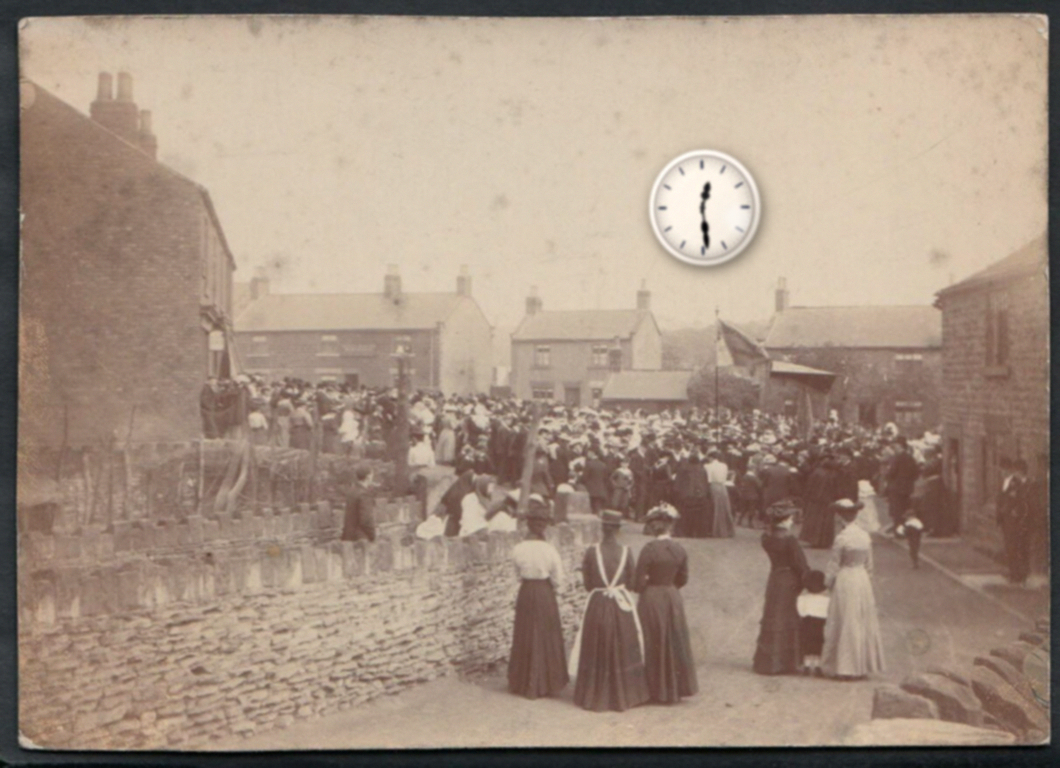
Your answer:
h=12 m=29
